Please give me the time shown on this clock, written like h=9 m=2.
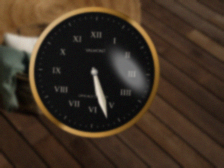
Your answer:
h=5 m=27
